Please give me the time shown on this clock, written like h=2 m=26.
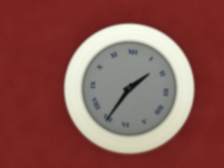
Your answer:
h=1 m=35
